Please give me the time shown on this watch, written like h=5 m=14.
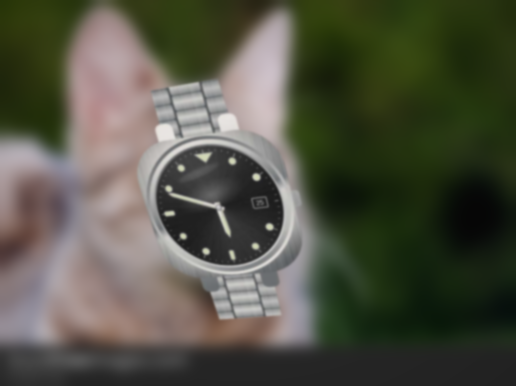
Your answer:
h=5 m=49
